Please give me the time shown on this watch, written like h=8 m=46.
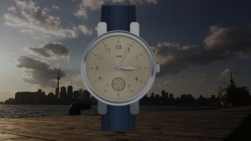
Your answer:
h=3 m=4
